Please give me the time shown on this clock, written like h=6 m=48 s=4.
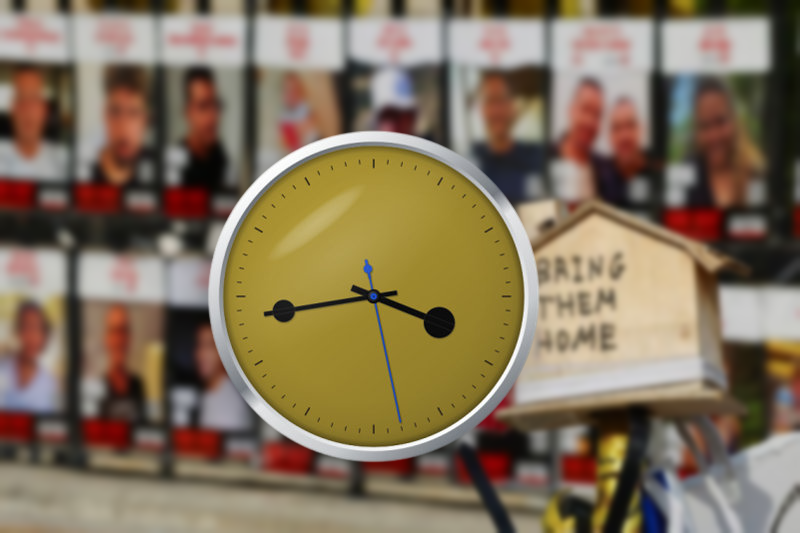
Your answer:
h=3 m=43 s=28
